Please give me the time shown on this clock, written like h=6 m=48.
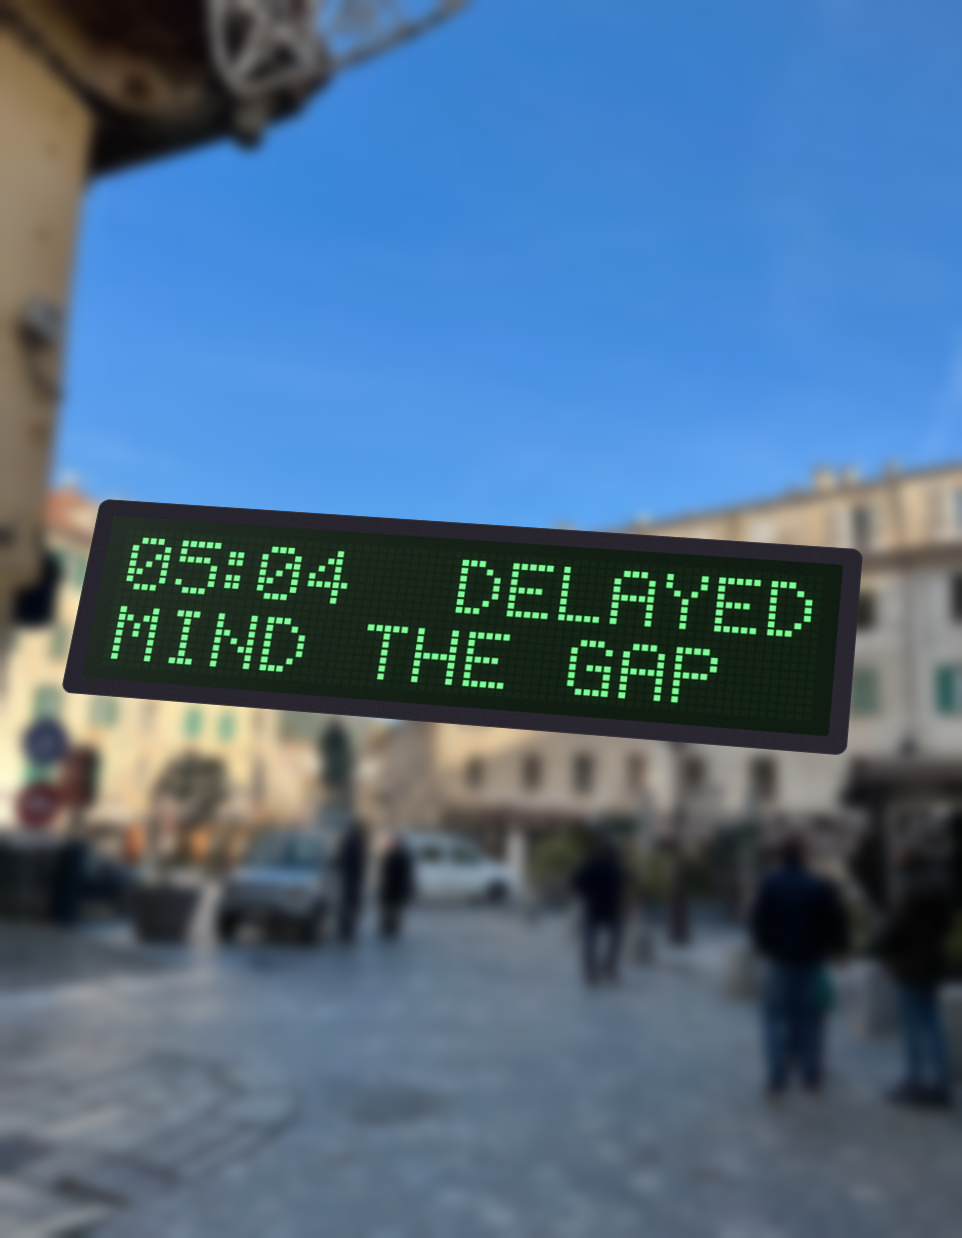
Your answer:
h=5 m=4
